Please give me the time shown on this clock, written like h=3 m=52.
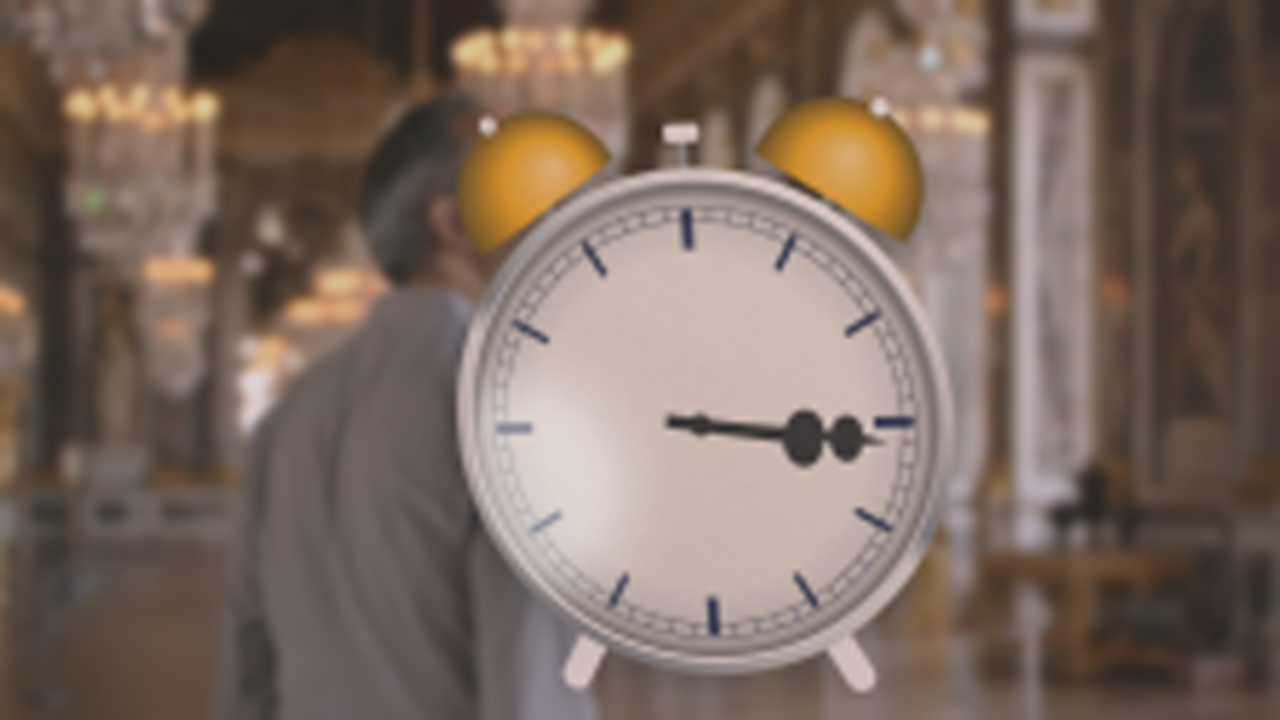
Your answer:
h=3 m=16
